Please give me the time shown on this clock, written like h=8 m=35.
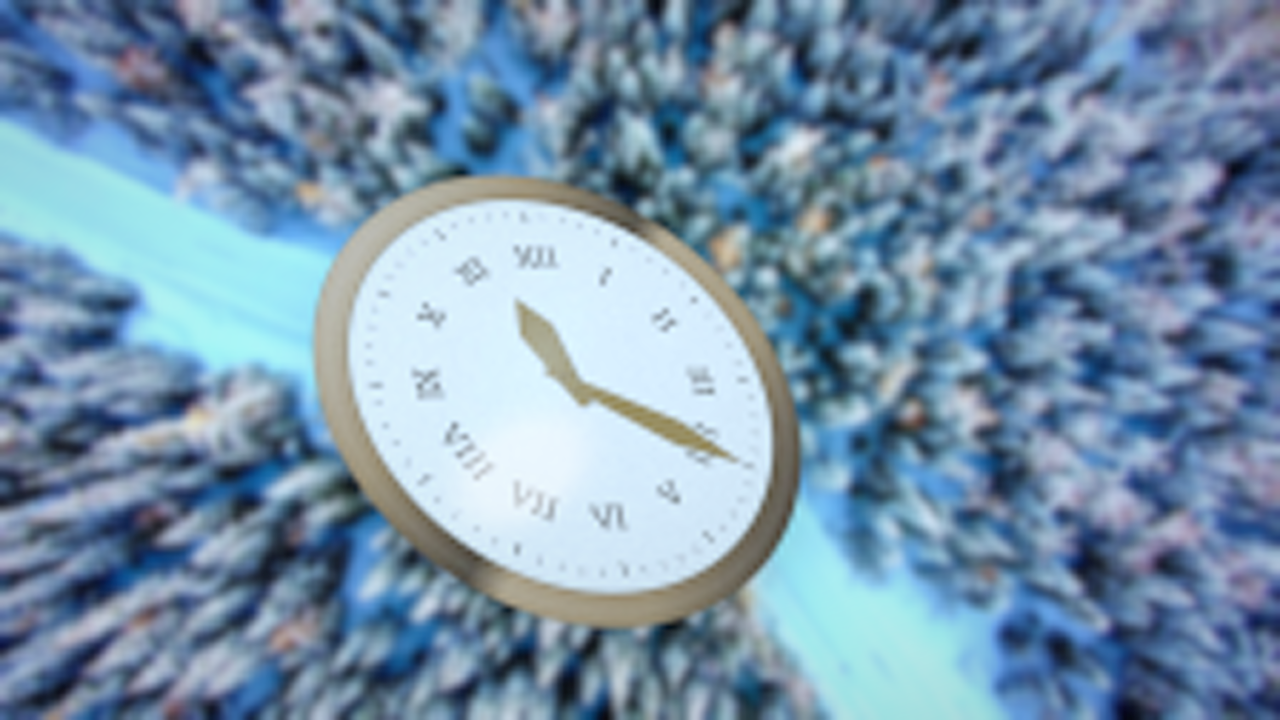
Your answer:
h=11 m=20
